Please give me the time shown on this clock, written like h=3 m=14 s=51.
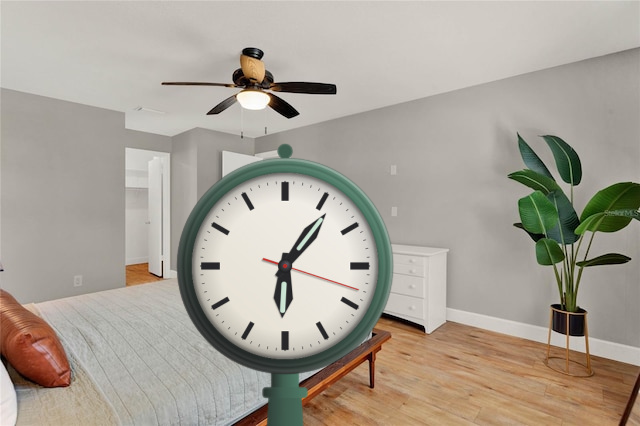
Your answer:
h=6 m=6 s=18
